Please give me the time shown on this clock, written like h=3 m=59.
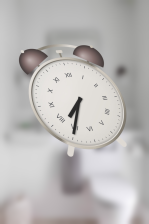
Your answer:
h=7 m=35
